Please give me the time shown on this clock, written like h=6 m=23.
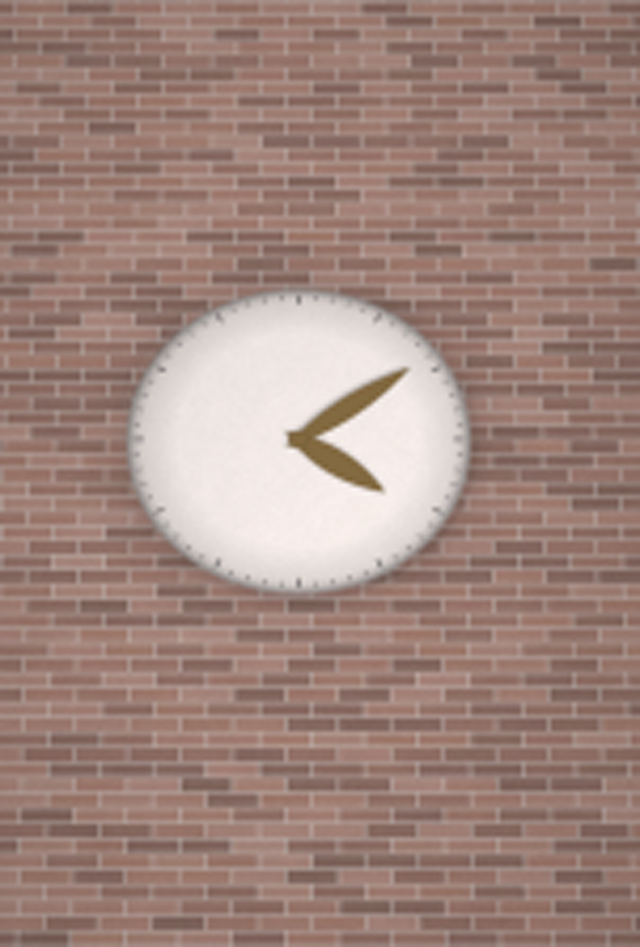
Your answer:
h=4 m=9
